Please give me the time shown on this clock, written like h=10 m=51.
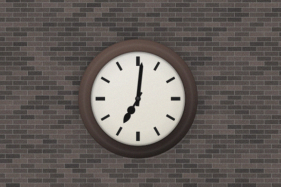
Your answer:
h=7 m=1
